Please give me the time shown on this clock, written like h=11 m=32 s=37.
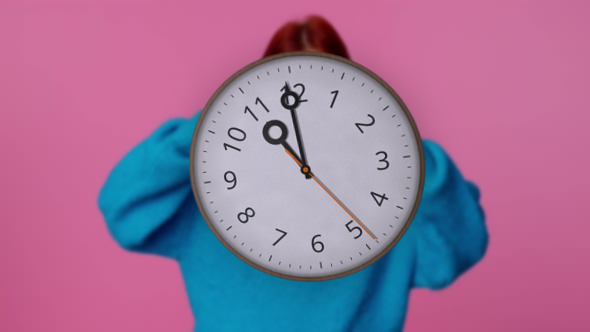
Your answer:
h=10 m=59 s=24
